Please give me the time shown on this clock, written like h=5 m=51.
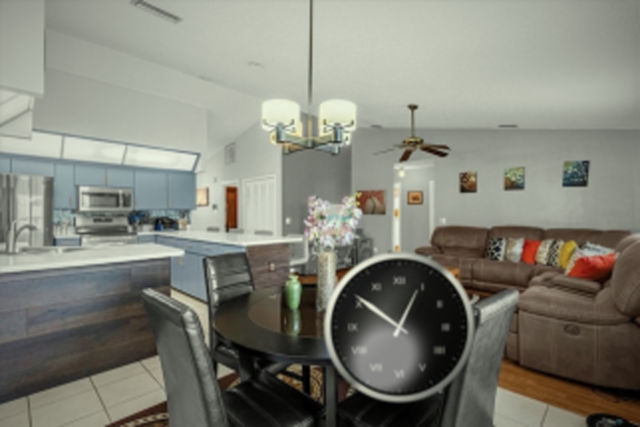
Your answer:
h=12 m=51
